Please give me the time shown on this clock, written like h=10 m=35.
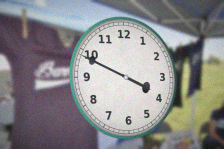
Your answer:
h=3 m=49
